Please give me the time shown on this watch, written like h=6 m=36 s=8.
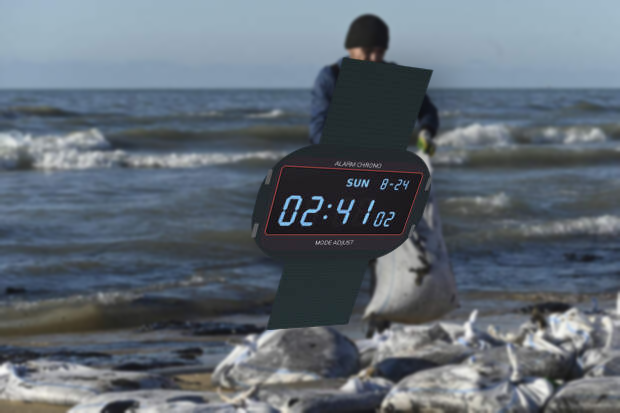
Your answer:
h=2 m=41 s=2
